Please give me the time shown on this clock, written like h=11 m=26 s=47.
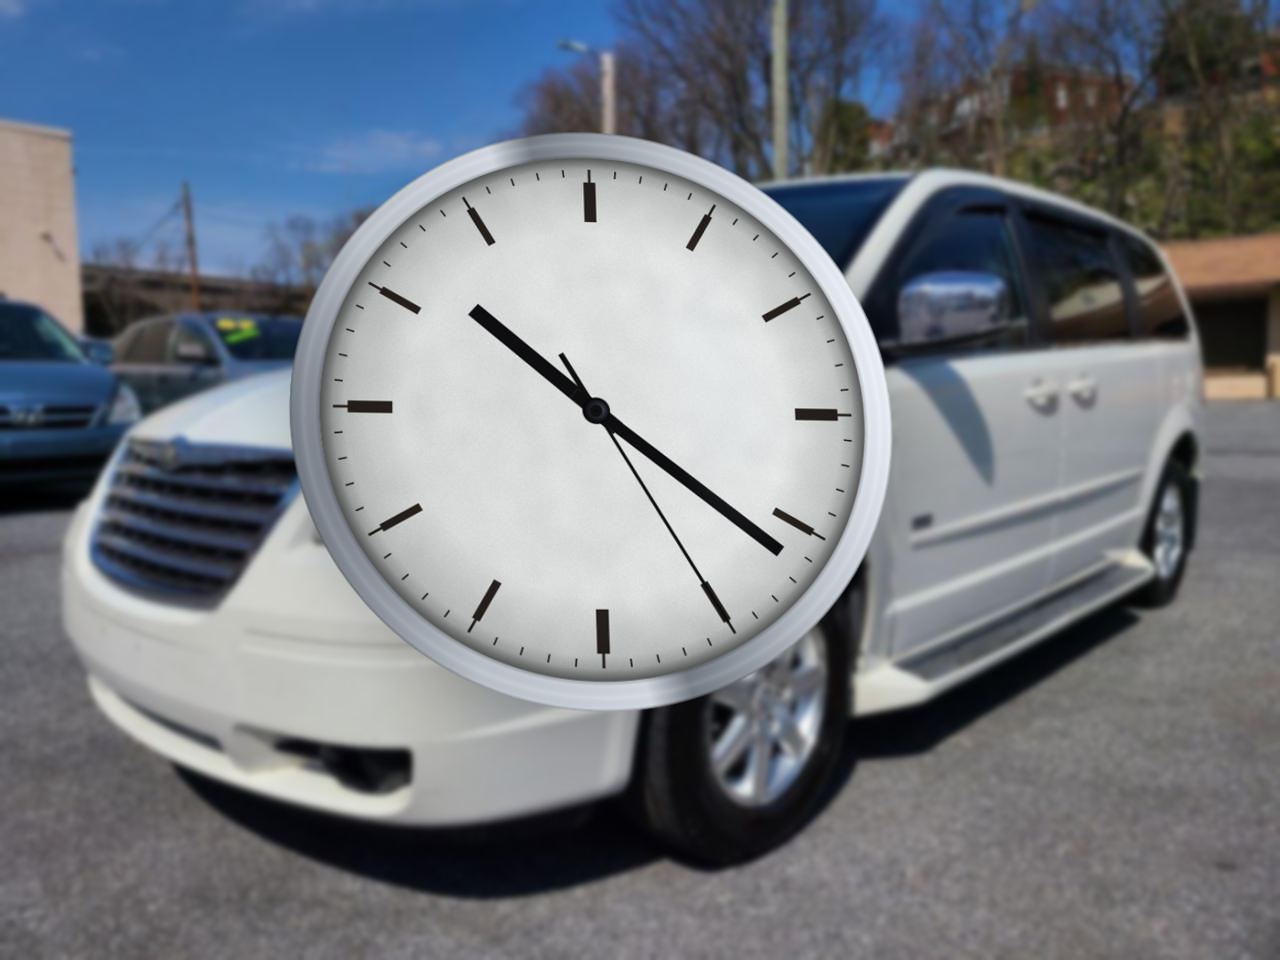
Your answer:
h=10 m=21 s=25
